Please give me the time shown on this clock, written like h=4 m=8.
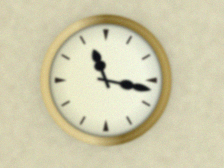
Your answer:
h=11 m=17
